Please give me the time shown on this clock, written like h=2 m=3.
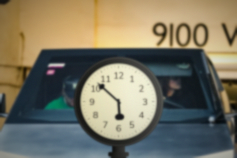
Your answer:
h=5 m=52
